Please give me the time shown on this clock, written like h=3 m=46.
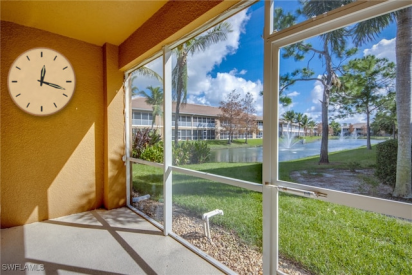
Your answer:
h=12 m=18
